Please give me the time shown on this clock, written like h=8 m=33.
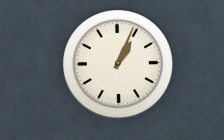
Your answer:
h=1 m=4
